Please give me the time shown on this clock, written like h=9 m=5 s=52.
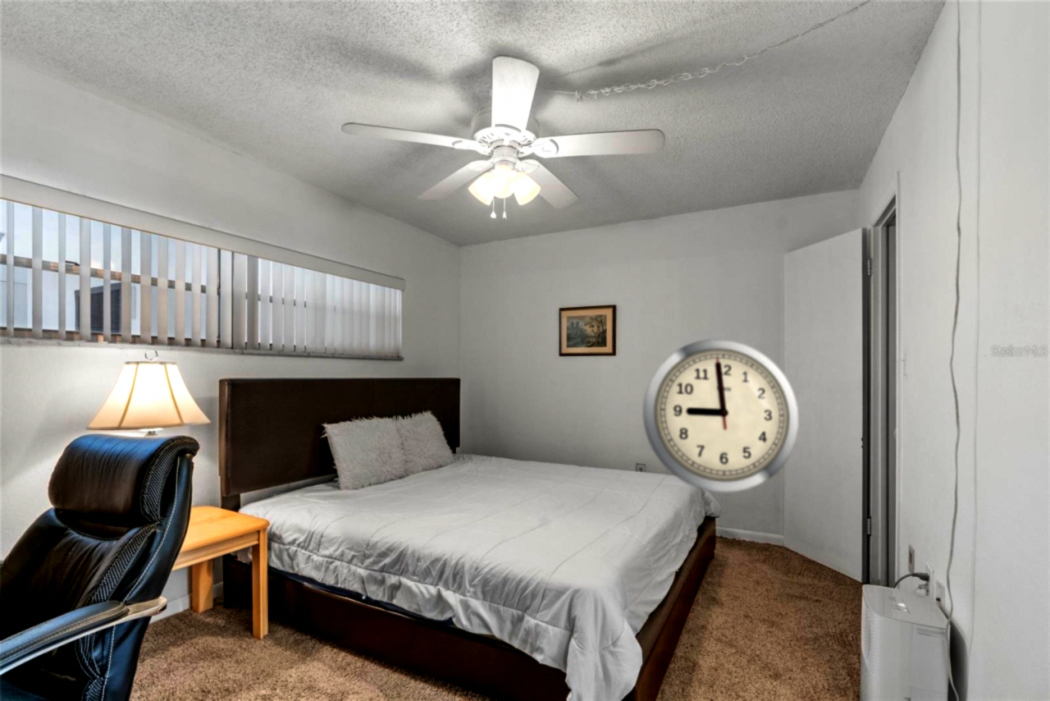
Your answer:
h=8 m=58 s=59
